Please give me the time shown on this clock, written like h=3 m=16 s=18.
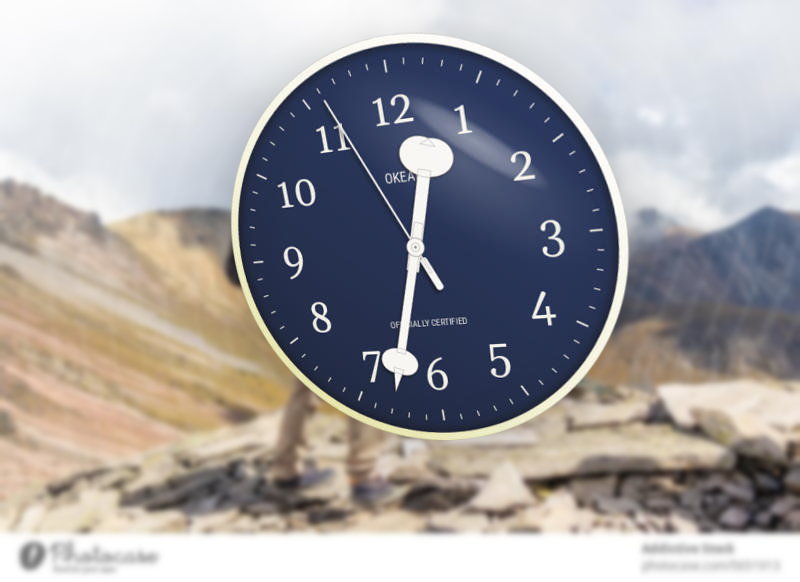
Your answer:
h=12 m=32 s=56
